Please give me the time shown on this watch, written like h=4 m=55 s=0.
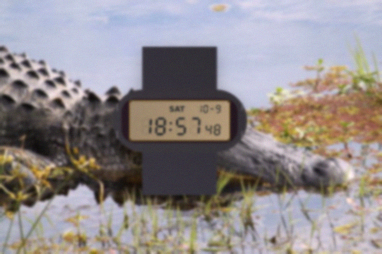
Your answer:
h=18 m=57 s=48
